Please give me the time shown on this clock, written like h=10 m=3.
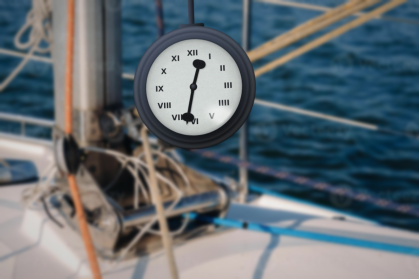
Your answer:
h=12 m=32
